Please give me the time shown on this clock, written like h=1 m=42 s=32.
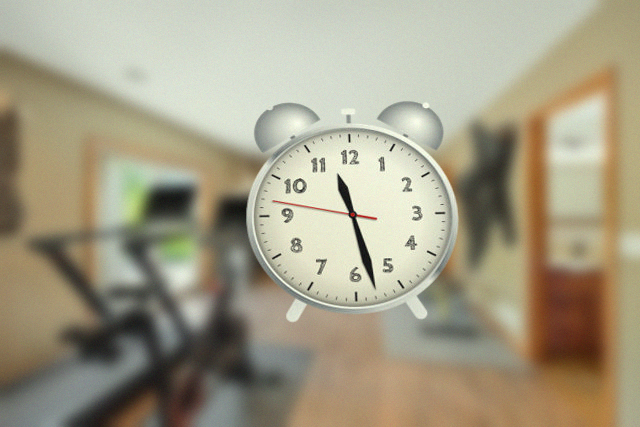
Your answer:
h=11 m=27 s=47
